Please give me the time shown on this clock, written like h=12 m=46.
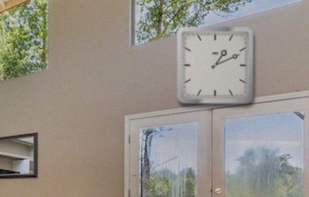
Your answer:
h=1 m=11
